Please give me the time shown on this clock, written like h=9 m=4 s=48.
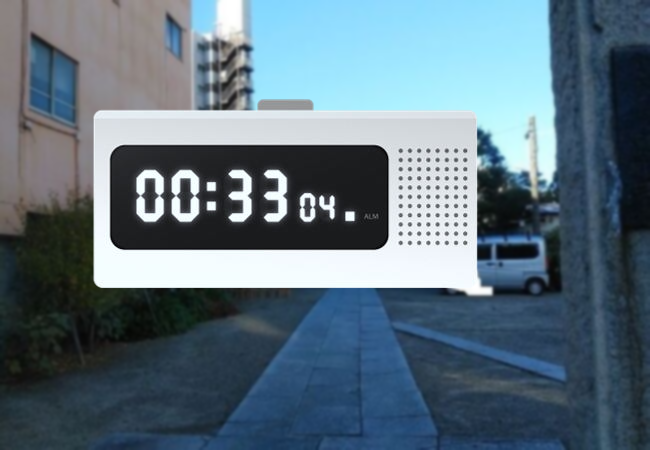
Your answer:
h=0 m=33 s=4
